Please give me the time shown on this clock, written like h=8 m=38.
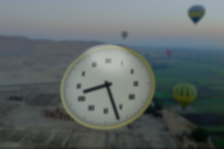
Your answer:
h=8 m=27
